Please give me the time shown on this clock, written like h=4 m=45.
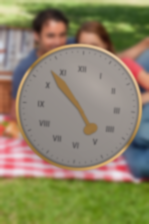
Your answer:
h=4 m=53
